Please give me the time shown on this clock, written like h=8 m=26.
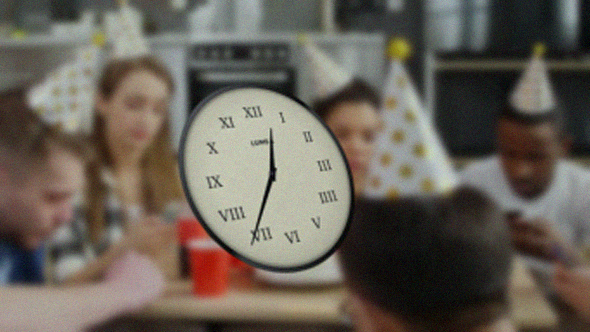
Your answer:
h=12 m=36
